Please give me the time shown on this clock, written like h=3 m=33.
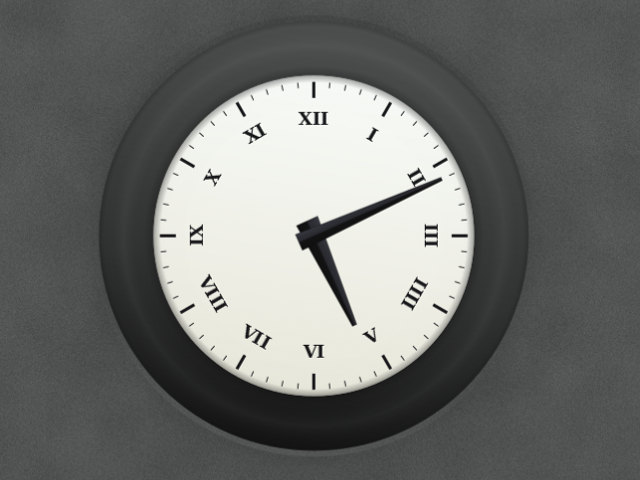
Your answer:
h=5 m=11
